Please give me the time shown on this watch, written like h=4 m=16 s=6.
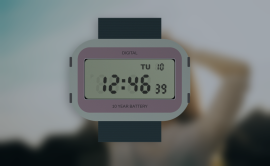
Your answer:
h=12 m=46 s=39
